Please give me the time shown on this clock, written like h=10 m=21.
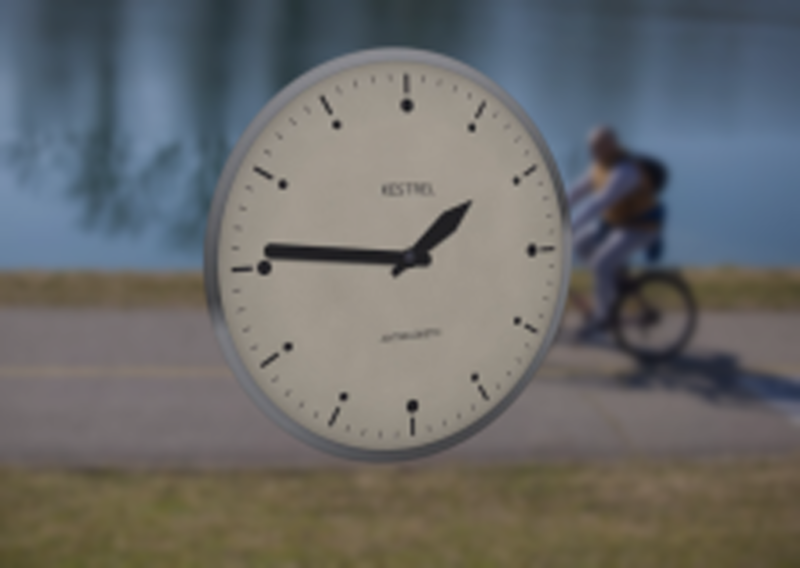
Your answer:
h=1 m=46
